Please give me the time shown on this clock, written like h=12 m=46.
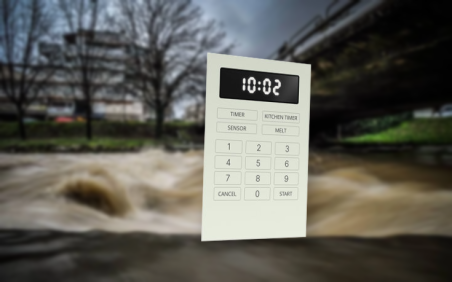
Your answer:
h=10 m=2
